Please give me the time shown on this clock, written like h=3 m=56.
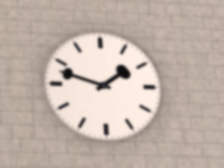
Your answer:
h=1 m=48
